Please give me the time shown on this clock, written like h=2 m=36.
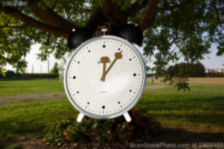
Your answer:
h=12 m=6
